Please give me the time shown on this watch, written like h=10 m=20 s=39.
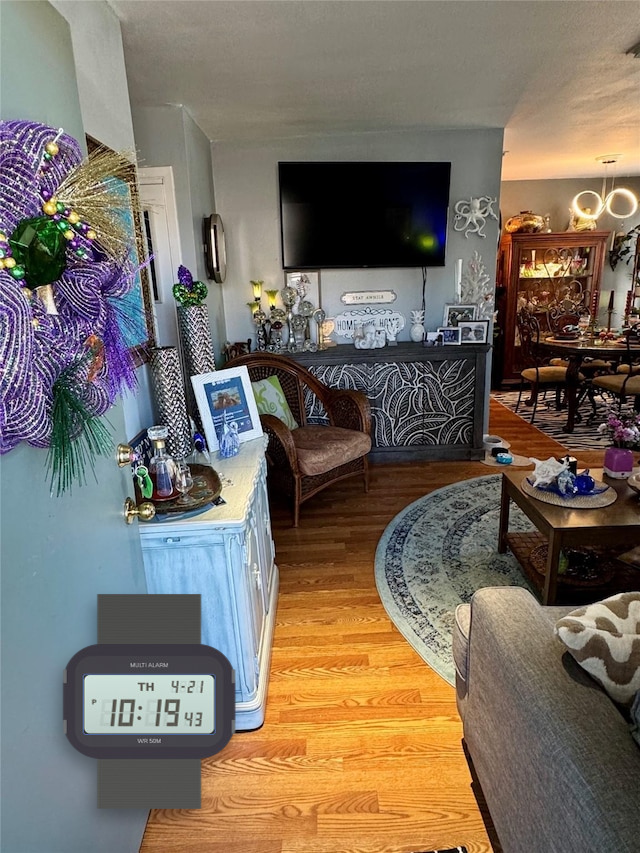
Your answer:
h=10 m=19 s=43
